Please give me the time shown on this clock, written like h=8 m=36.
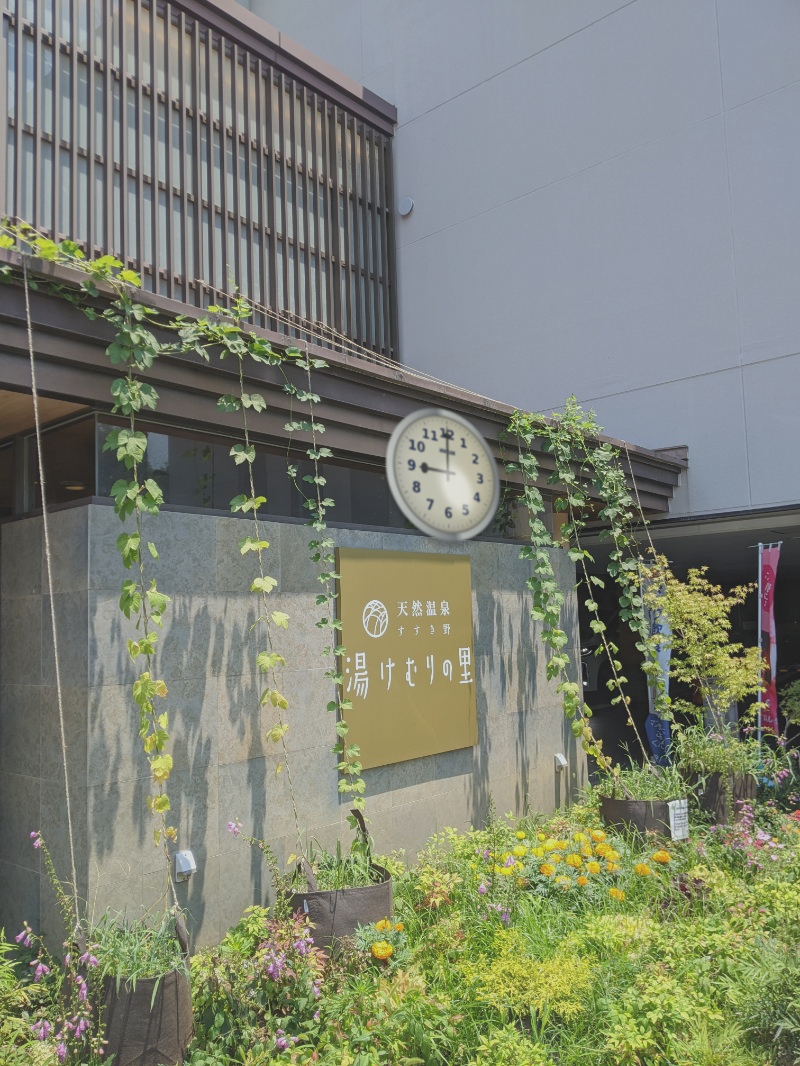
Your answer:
h=9 m=0
